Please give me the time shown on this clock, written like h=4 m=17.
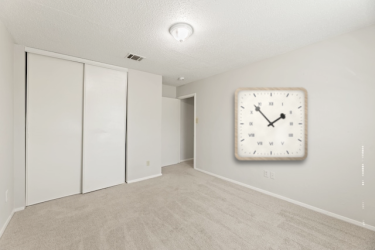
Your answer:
h=1 m=53
